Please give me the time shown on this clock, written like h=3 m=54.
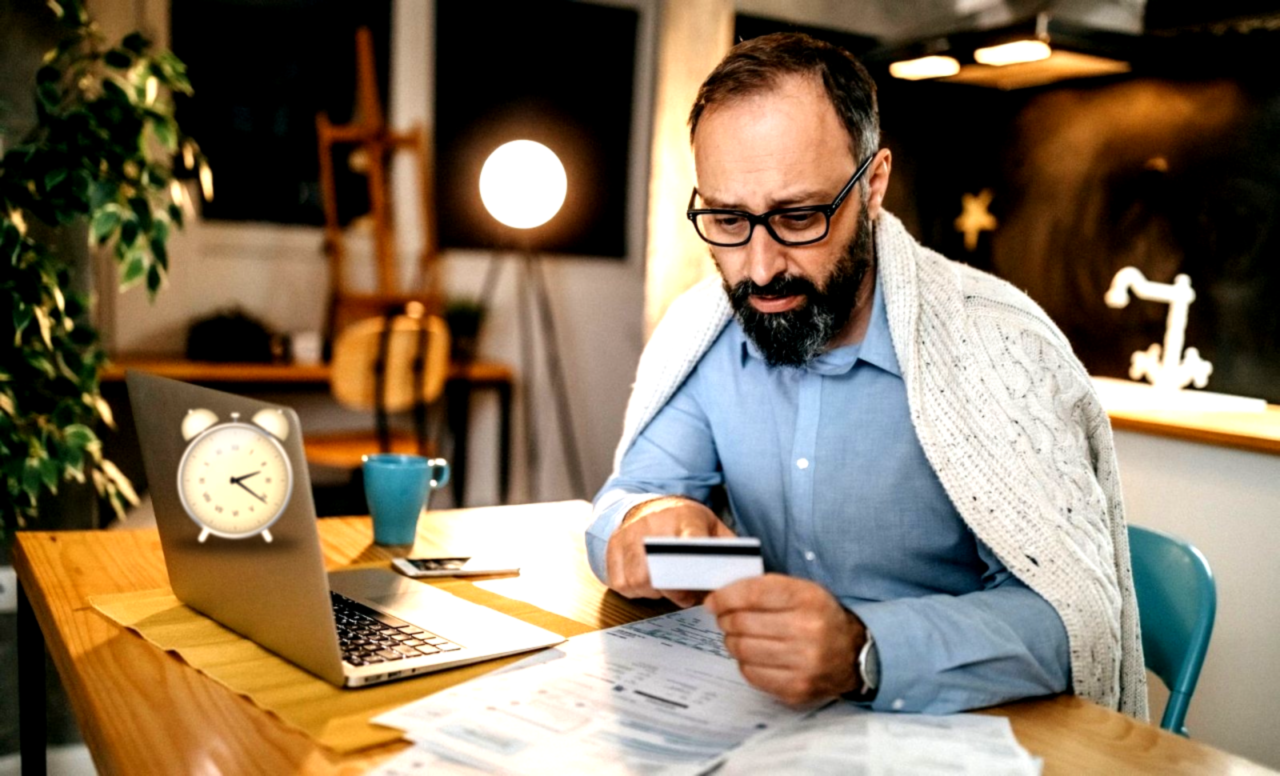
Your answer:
h=2 m=21
